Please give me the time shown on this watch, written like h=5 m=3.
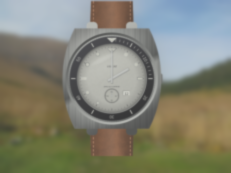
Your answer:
h=2 m=0
